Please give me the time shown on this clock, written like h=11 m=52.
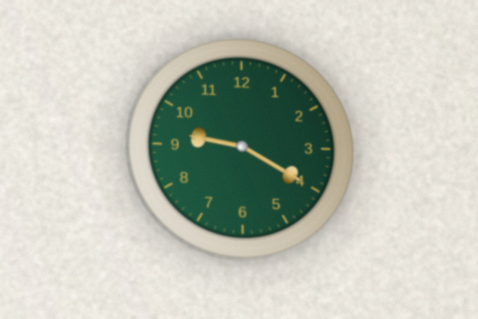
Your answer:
h=9 m=20
